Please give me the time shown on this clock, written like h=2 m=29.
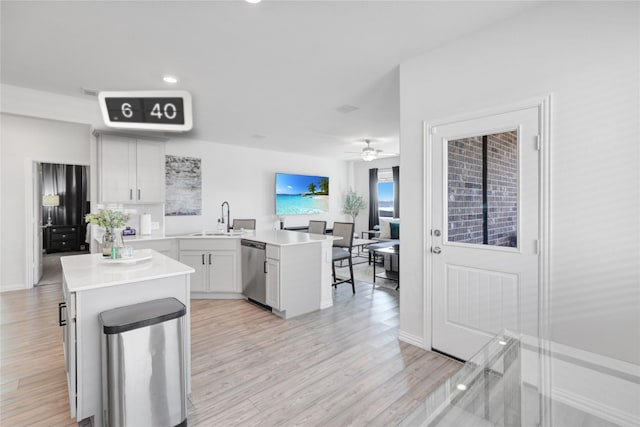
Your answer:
h=6 m=40
